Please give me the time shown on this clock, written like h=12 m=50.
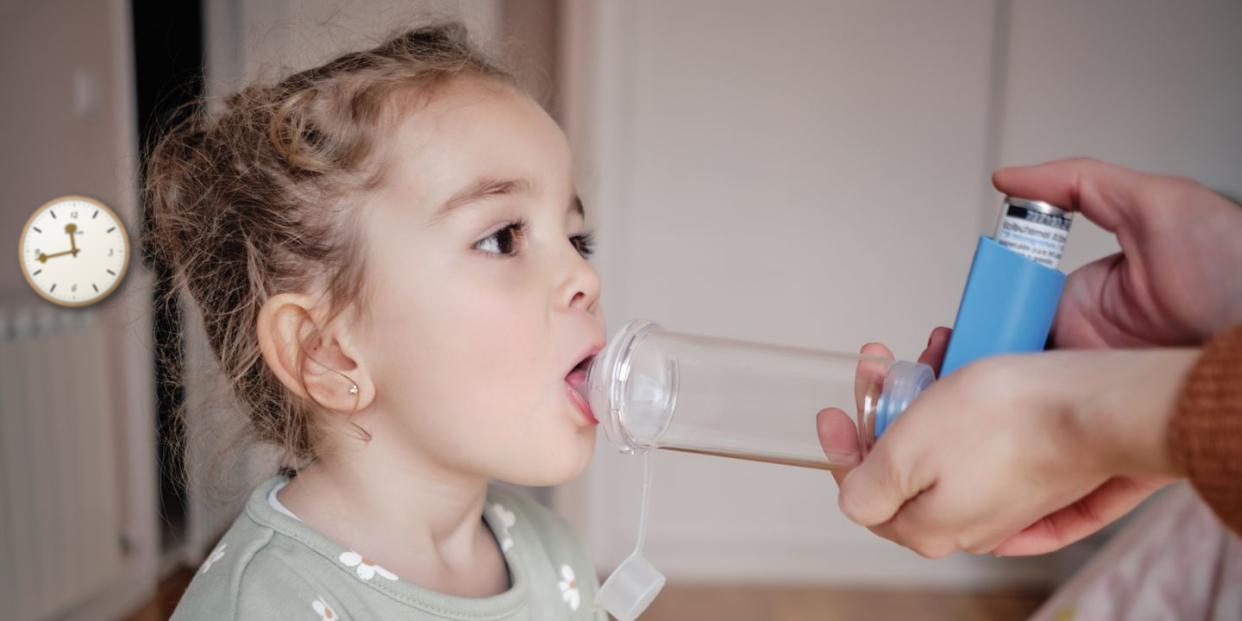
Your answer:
h=11 m=43
